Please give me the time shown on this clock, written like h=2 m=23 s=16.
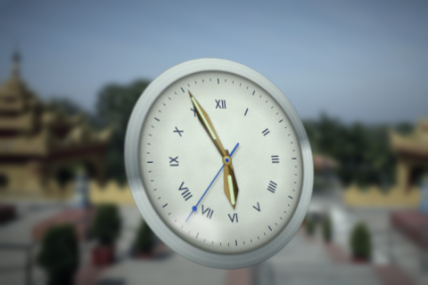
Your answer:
h=5 m=55 s=37
